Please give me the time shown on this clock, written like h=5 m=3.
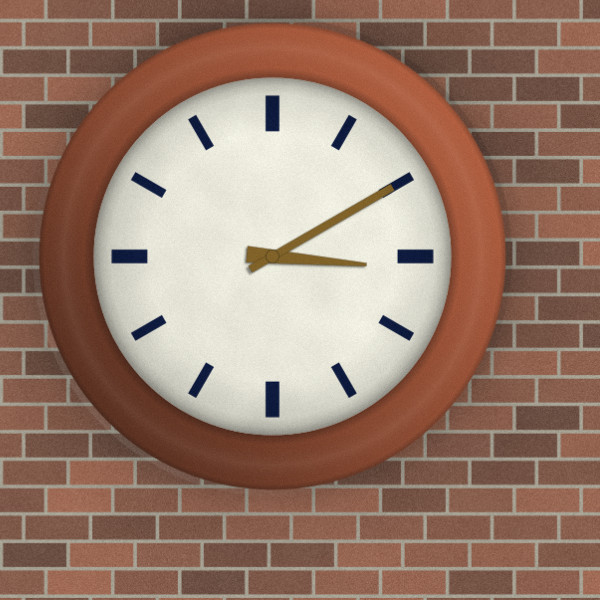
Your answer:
h=3 m=10
